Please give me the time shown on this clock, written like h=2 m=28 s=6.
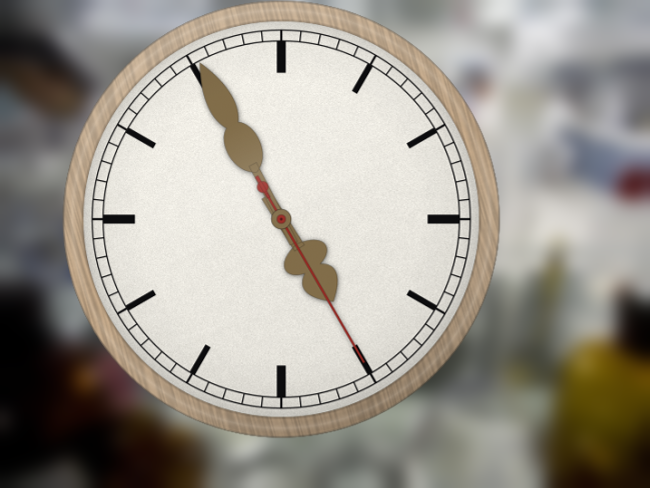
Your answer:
h=4 m=55 s=25
